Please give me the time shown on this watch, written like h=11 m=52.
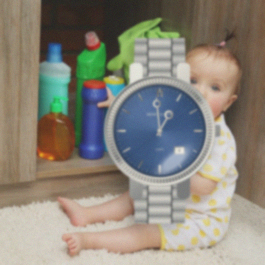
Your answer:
h=12 m=59
